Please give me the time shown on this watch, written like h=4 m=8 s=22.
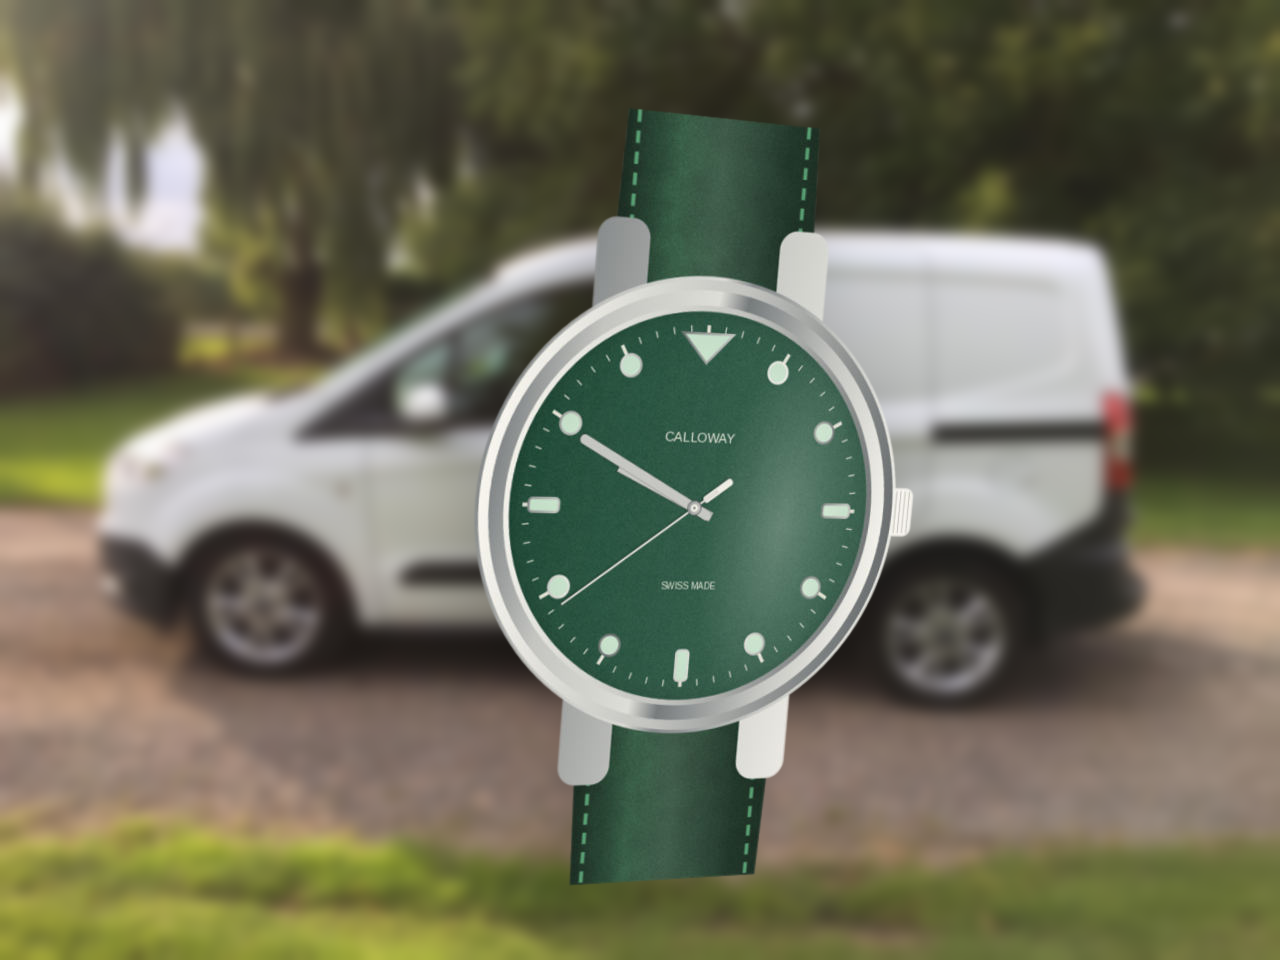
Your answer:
h=9 m=49 s=39
